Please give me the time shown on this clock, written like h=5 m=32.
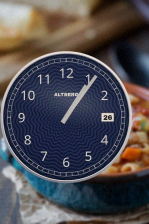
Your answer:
h=1 m=6
